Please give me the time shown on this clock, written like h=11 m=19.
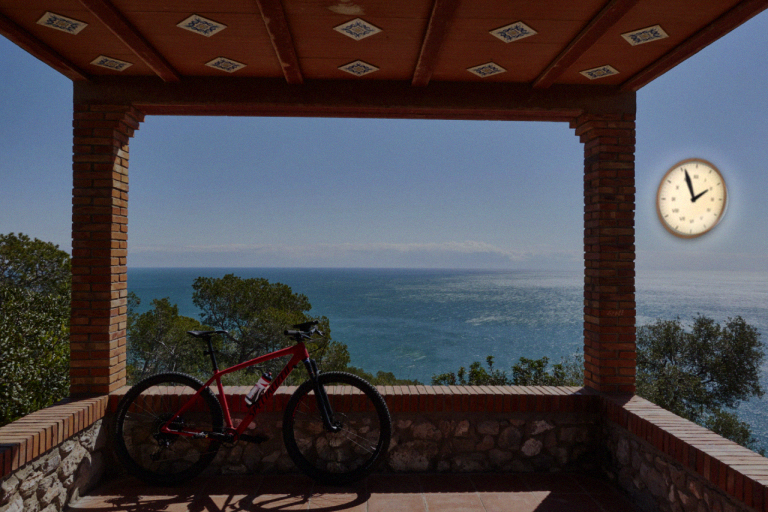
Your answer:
h=1 m=56
